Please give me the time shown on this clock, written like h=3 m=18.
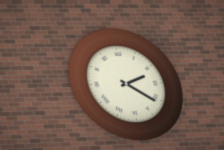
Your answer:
h=2 m=21
